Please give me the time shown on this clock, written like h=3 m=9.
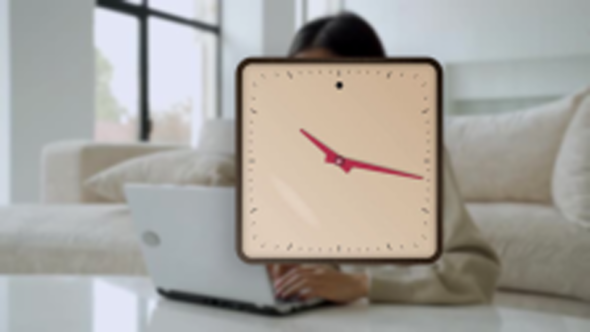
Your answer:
h=10 m=17
